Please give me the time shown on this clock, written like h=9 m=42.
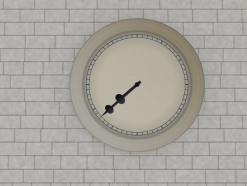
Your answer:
h=7 m=38
